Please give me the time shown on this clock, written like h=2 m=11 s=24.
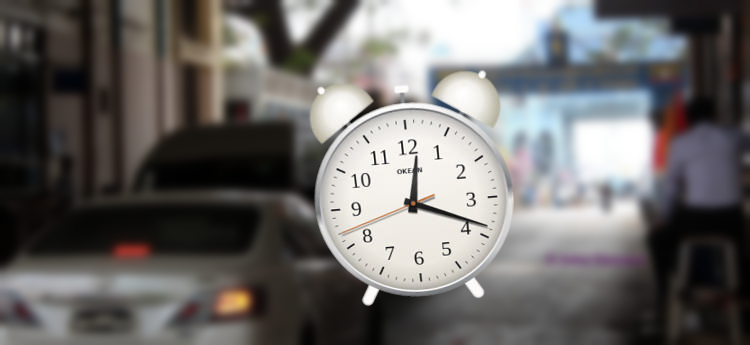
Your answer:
h=12 m=18 s=42
